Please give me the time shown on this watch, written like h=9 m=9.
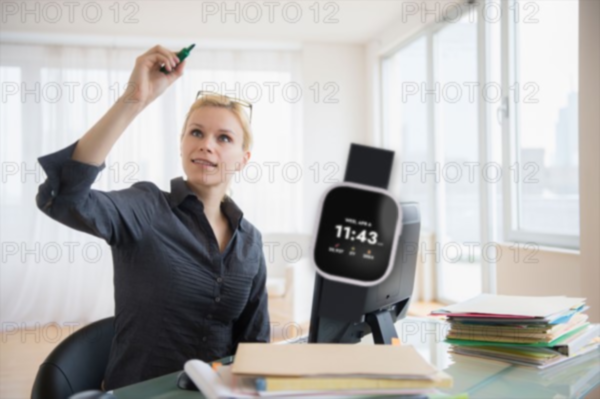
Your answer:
h=11 m=43
